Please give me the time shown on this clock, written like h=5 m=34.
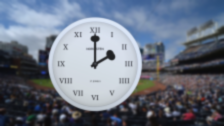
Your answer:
h=2 m=0
